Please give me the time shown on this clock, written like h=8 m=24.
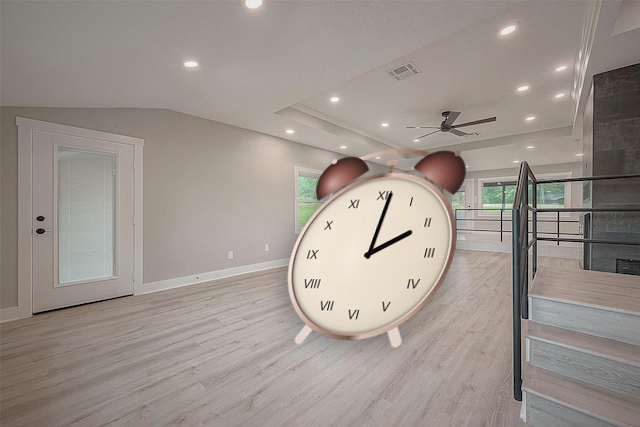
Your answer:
h=2 m=1
